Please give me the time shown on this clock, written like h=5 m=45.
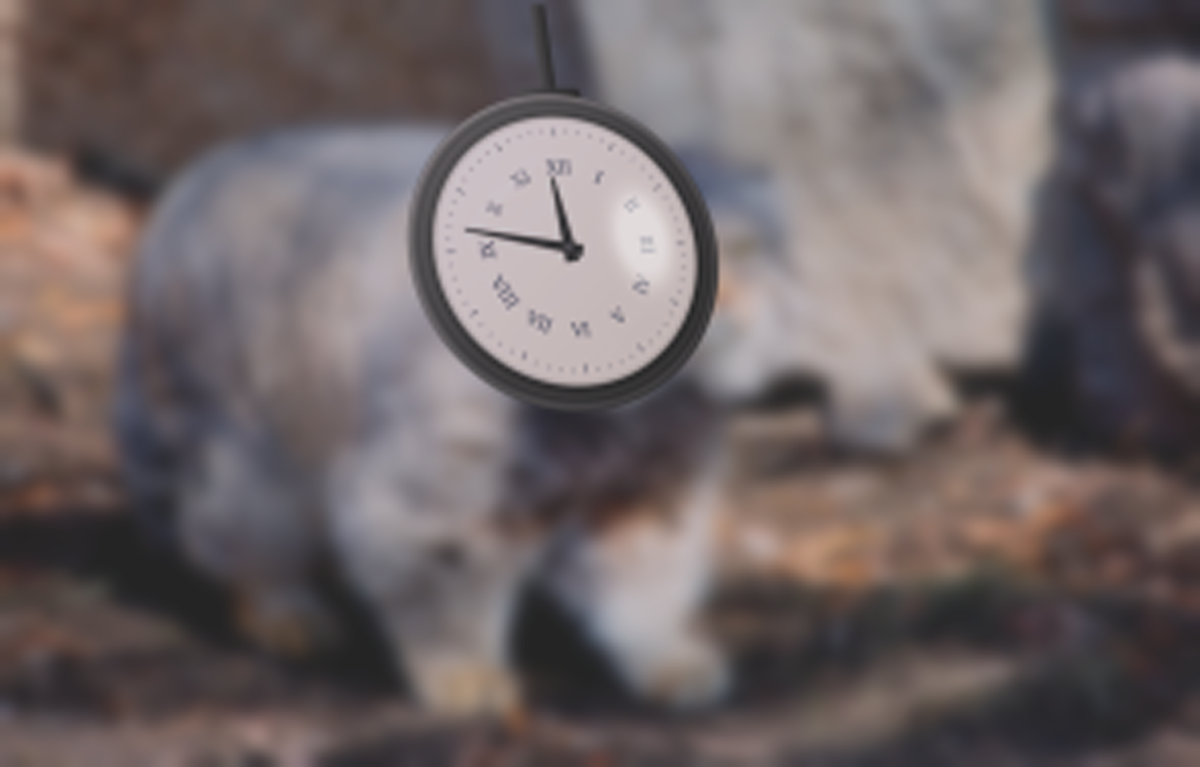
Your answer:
h=11 m=47
